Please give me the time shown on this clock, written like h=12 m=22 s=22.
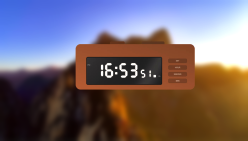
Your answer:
h=16 m=53 s=51
